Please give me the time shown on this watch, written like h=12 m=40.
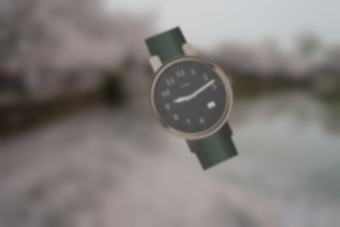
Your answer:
h=9 m=13
